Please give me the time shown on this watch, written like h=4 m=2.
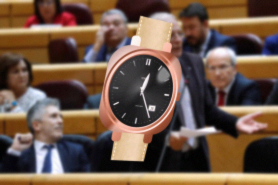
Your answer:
h=12 m=25
